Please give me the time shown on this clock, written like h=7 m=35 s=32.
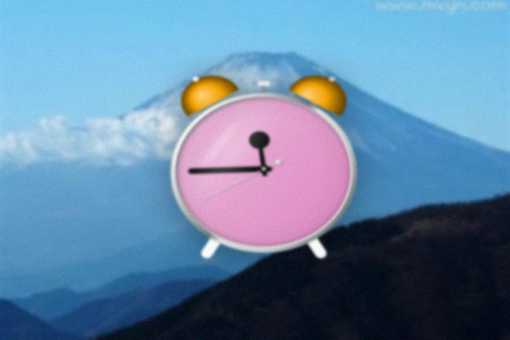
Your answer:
h=11 m=44 s=40
